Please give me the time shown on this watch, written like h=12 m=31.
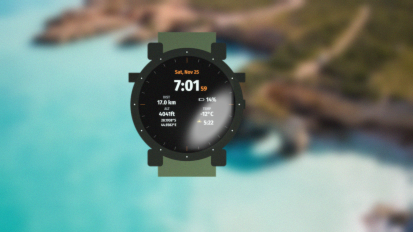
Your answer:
h=7 m=1
